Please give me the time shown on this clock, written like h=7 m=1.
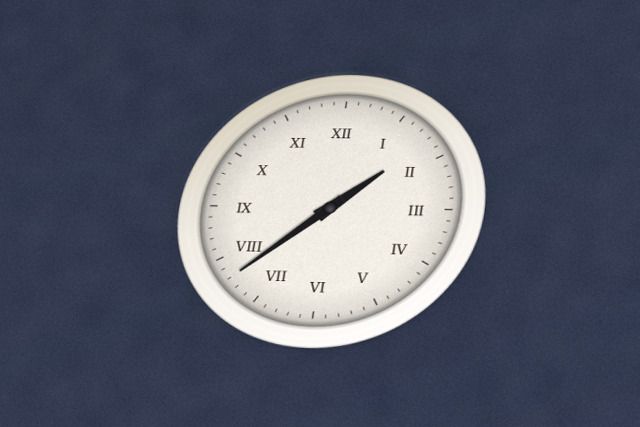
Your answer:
h=1 m=38
